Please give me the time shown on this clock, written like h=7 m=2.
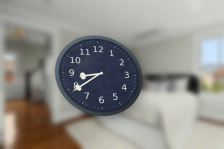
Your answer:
h=8 m=39
